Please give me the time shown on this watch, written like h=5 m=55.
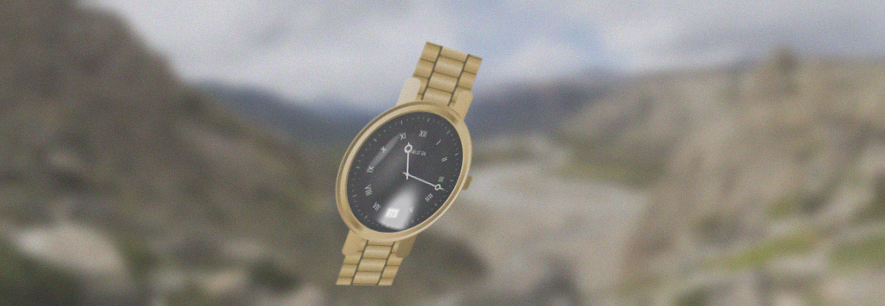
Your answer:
h=11 m=17
